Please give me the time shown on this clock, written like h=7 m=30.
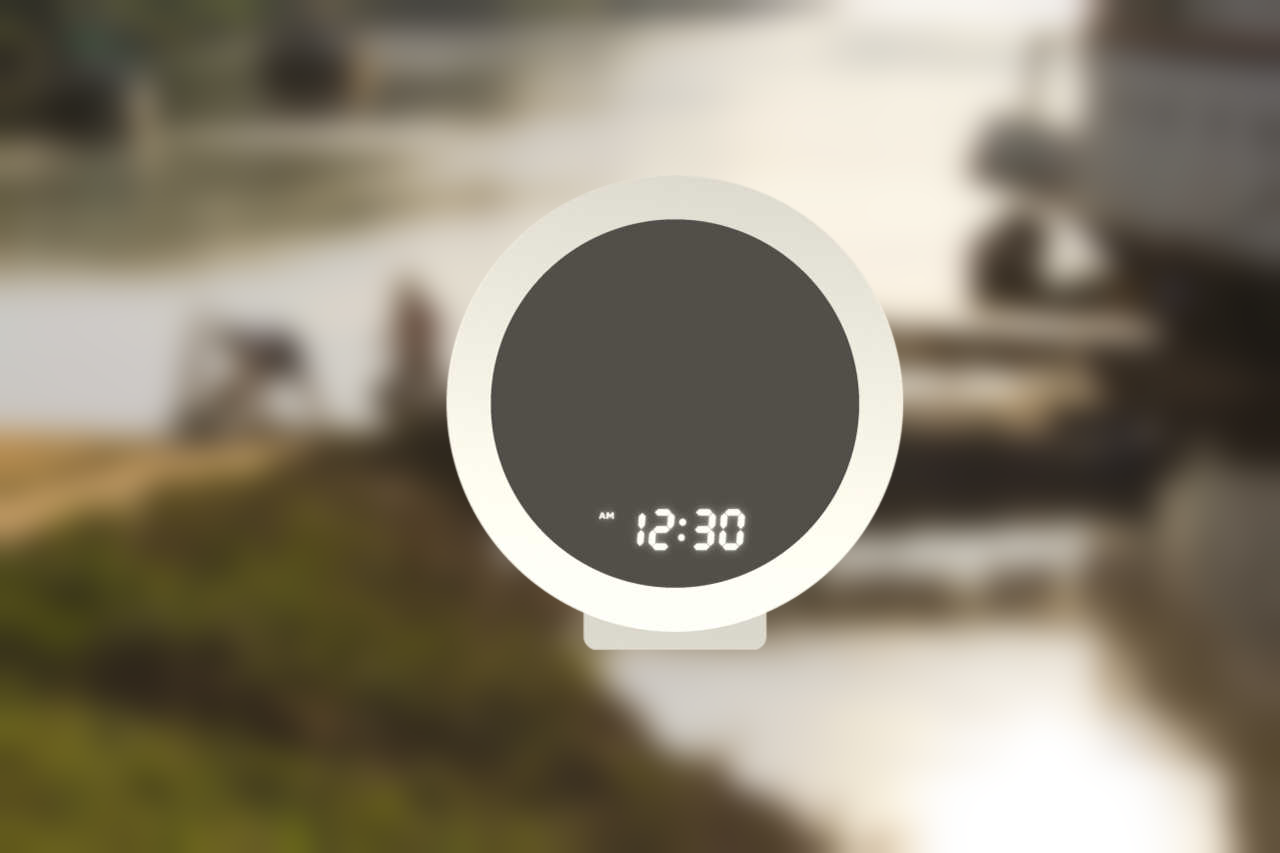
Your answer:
h=12 m=30
